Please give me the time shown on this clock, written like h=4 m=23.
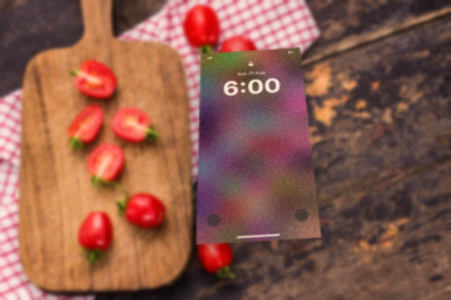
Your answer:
h=6 m=0
